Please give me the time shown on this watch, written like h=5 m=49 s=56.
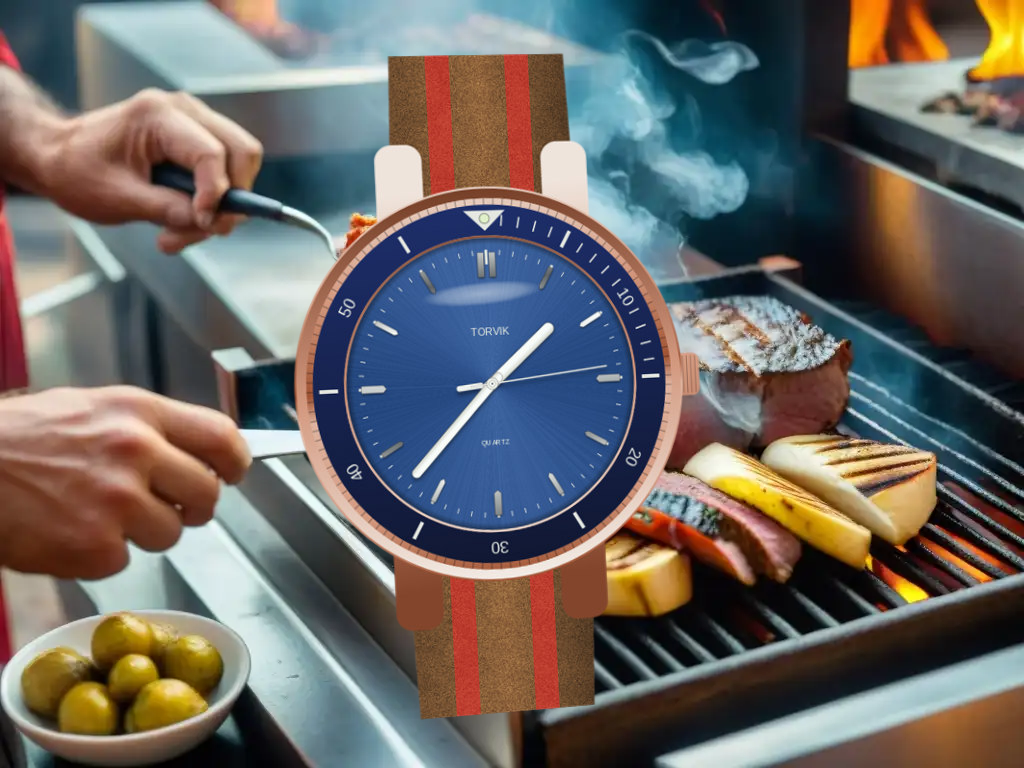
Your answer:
h=1 m=37 s=14
